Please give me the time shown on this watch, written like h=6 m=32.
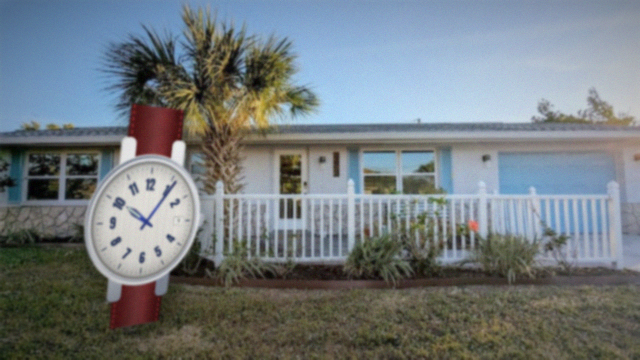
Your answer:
h=10 m=6
